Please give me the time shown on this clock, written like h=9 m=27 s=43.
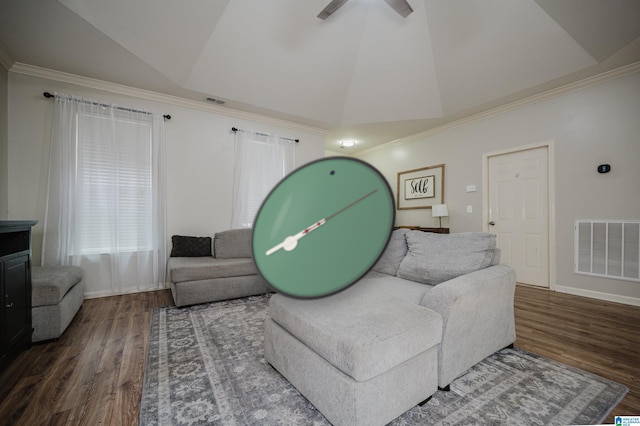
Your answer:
h=7 m=39 s=9
